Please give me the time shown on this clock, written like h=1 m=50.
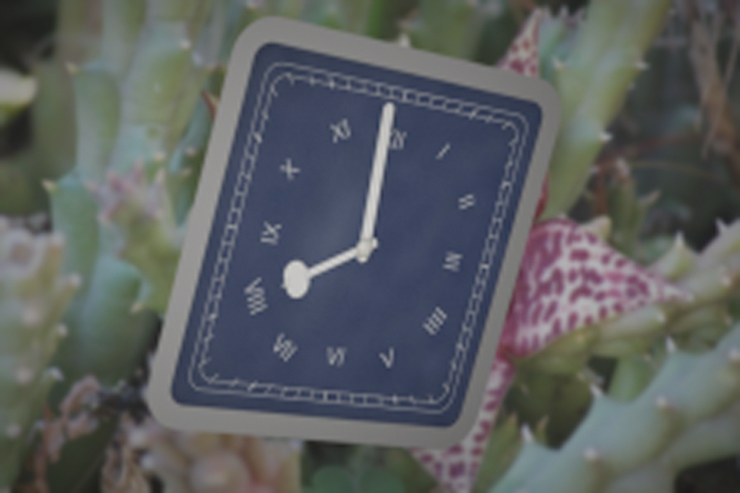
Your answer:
h=7 m=59
